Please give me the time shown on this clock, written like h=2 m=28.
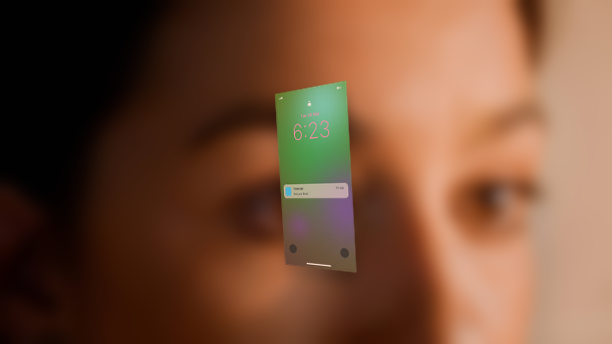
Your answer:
h=6 m=23
